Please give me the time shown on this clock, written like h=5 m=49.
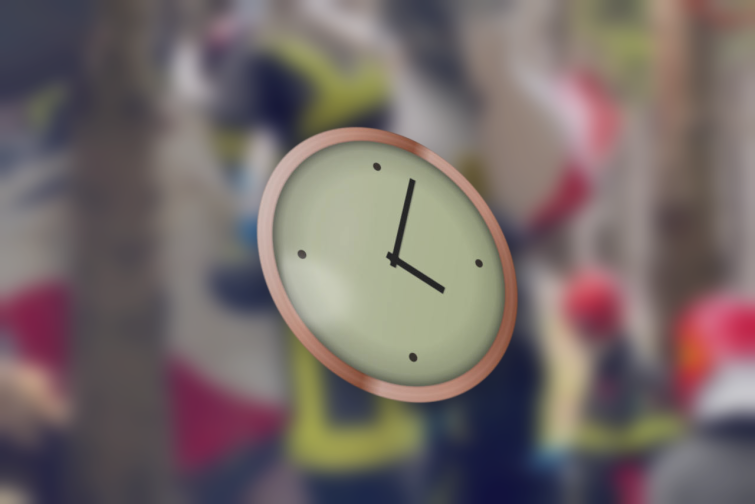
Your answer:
h=4 m=4
